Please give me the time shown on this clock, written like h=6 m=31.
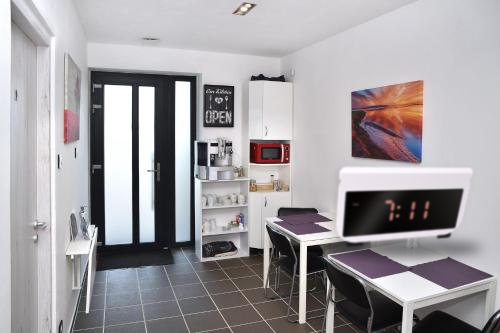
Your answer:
h=7 m=11
